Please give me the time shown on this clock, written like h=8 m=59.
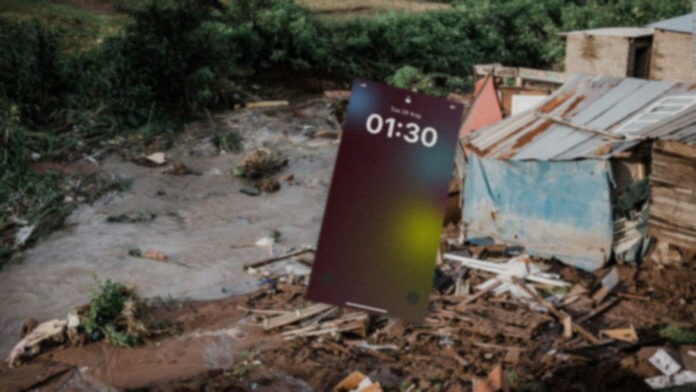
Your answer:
h=1 m=30
